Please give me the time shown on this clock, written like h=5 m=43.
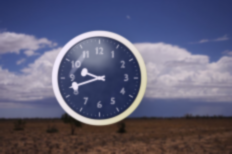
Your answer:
h=9 m=42
